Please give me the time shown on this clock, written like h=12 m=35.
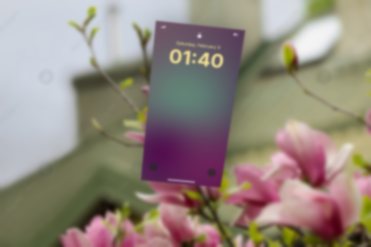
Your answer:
h=1 m=40
